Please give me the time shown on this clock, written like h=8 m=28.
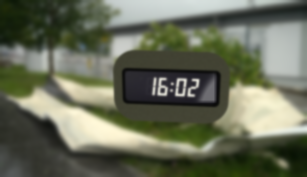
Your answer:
h=16 m=2
